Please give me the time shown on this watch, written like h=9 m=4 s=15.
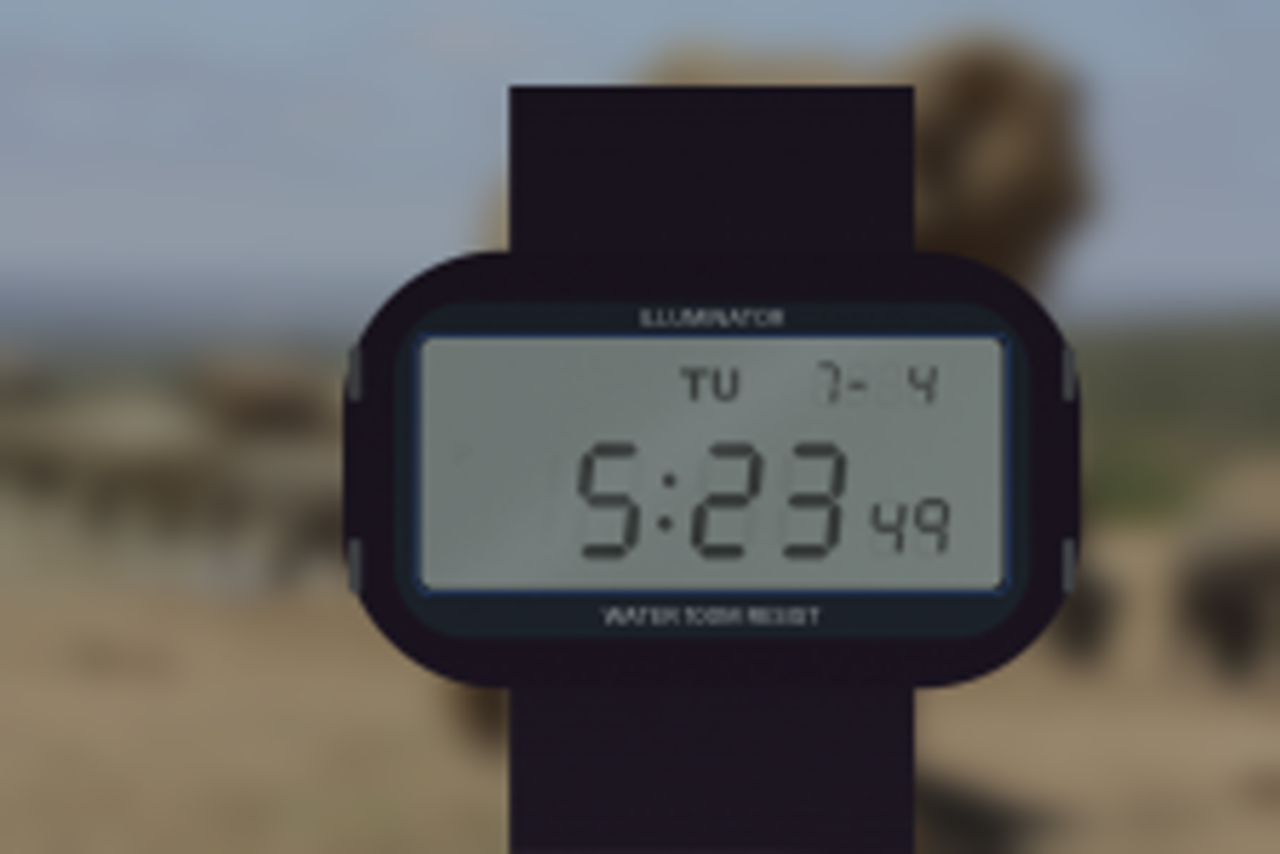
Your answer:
h=5 m=23 s=49
